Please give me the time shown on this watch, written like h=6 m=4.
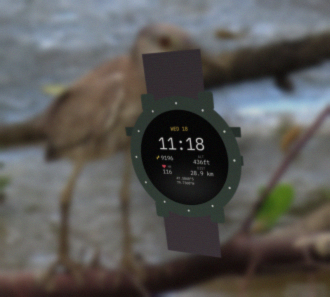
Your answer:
h=11 m=18
